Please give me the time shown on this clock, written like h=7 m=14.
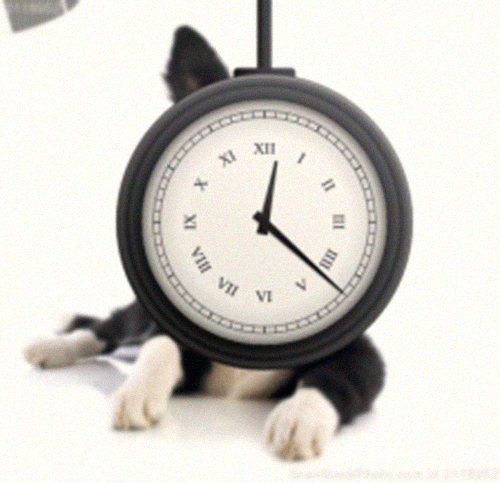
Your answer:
h=12 m=22
